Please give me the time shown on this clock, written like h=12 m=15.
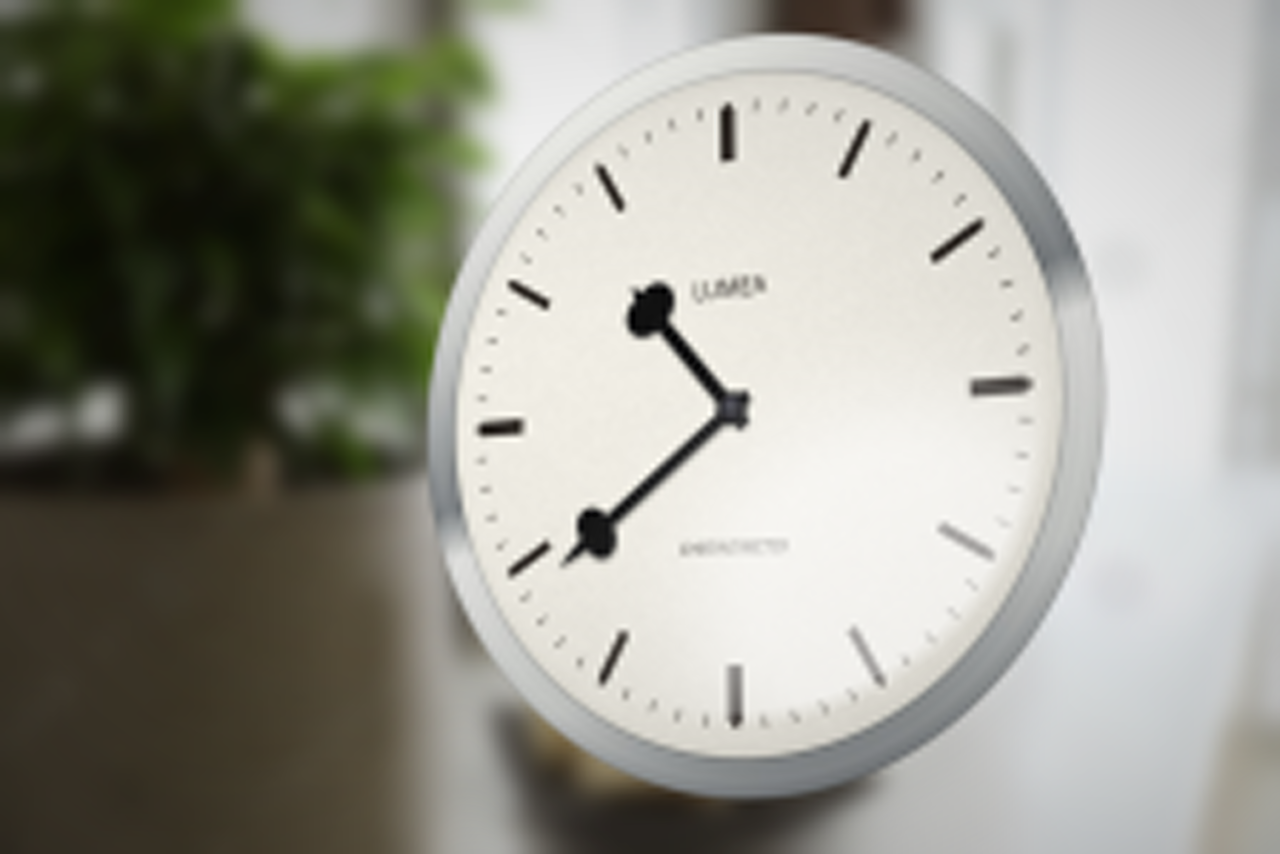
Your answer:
h=10 m=39
